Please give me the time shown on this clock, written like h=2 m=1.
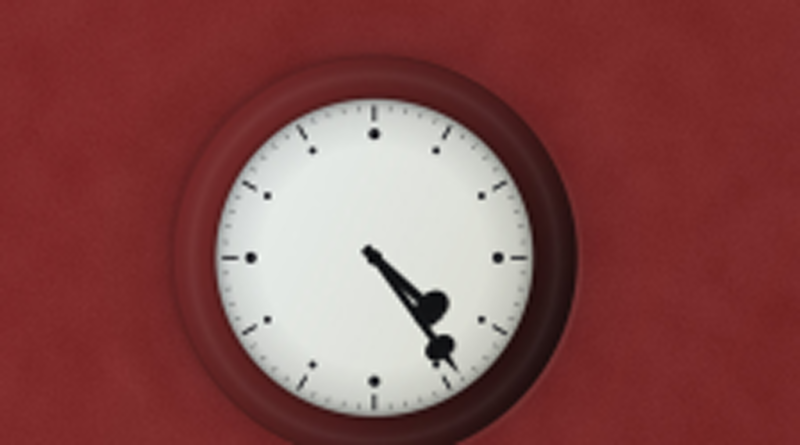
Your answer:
h=4 m=24
